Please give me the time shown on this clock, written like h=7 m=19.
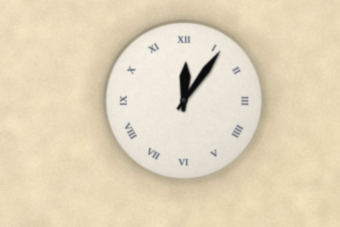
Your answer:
h=12 m=6
